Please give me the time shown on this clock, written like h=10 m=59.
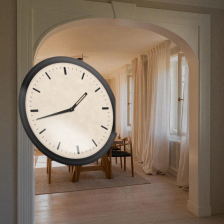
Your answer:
h=1 m=43
